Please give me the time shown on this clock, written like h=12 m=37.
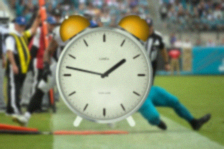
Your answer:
h=1 m=47
